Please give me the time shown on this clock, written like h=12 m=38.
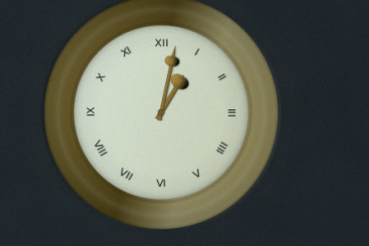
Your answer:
h=1 m=2
